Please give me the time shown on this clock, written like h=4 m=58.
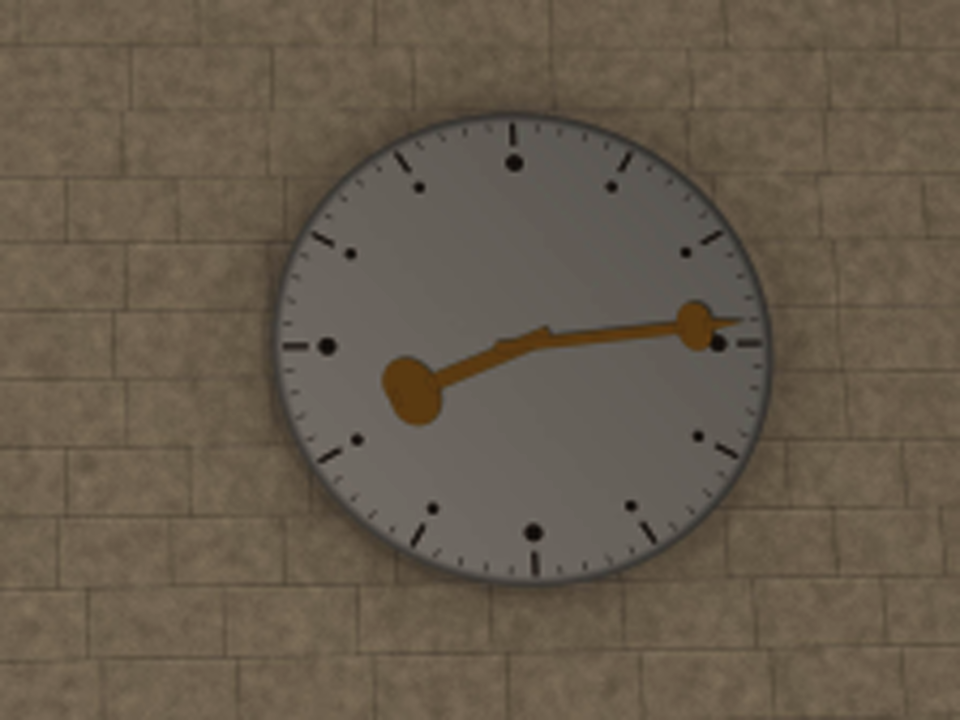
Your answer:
h=8 m=14
